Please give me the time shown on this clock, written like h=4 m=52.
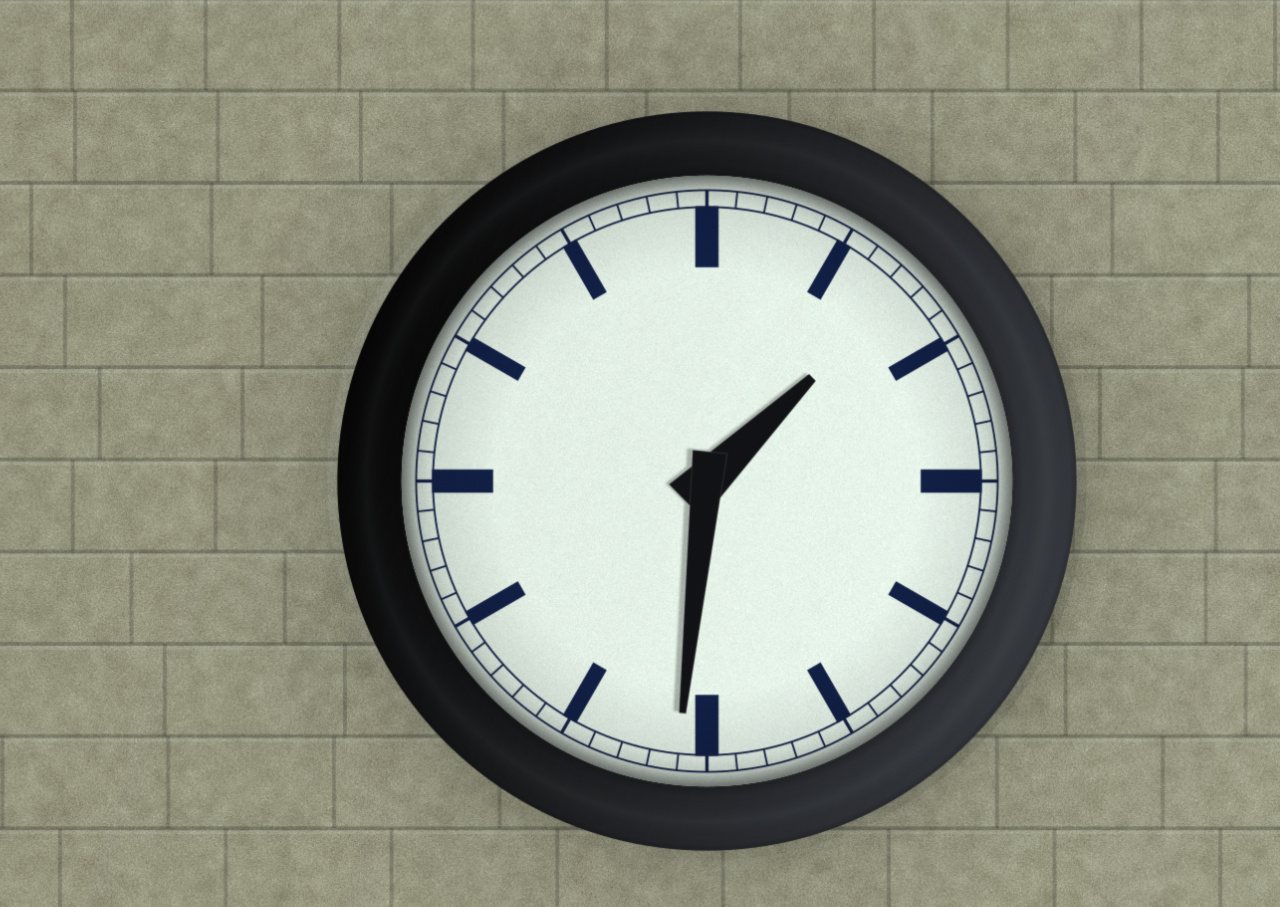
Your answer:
h=1 m=31
